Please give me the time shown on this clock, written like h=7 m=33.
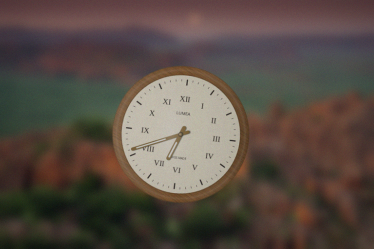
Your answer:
h=6 m=41
